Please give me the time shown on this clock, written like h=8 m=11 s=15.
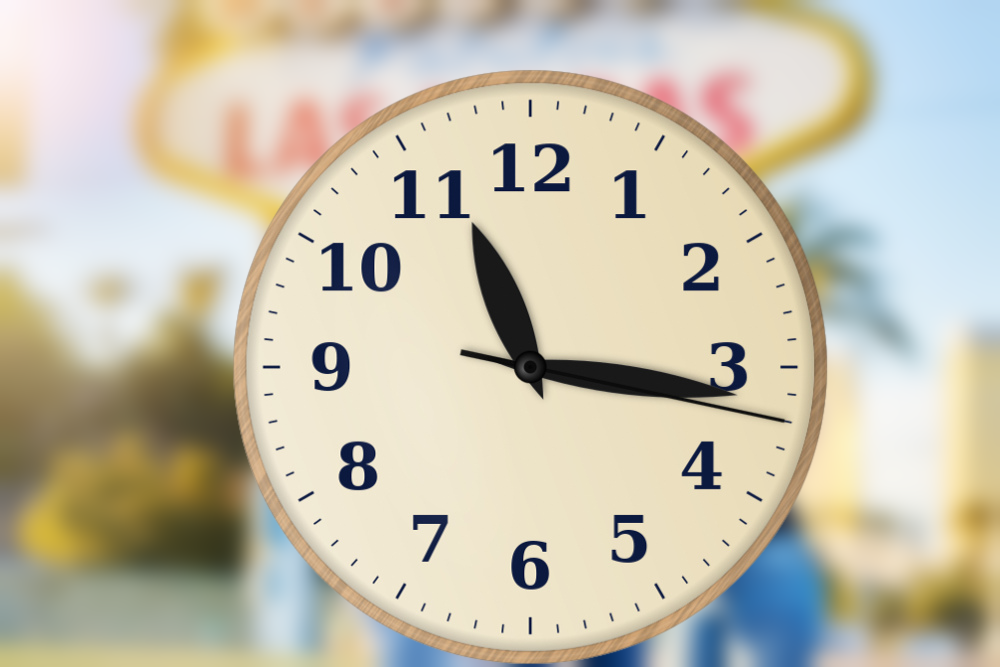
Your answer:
h=11 m=16 s=17
